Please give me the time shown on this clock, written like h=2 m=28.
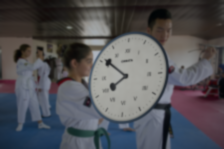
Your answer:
h=7 m=51
